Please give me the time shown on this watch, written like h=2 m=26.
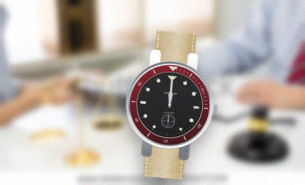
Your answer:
h=12 m=0
